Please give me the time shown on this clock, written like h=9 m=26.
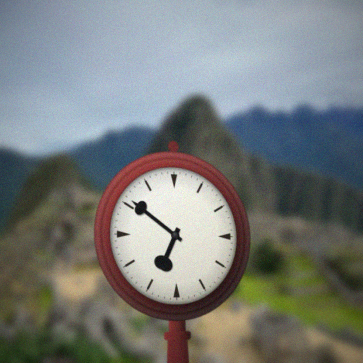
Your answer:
h=6 m=51
